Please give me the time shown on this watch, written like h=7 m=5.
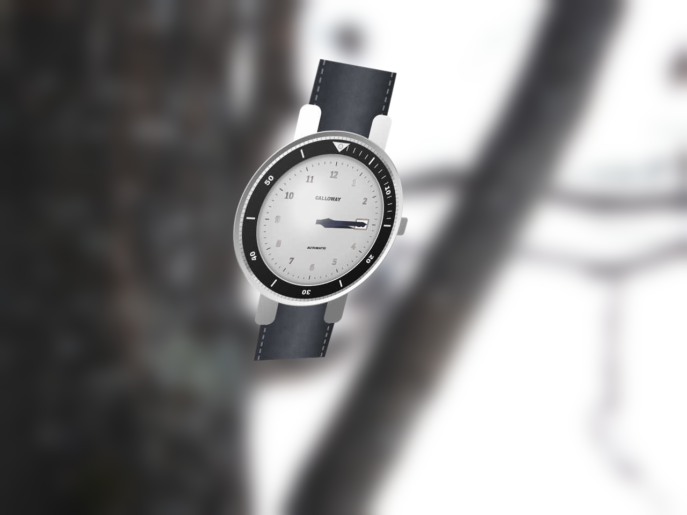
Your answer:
h=3 m=15
